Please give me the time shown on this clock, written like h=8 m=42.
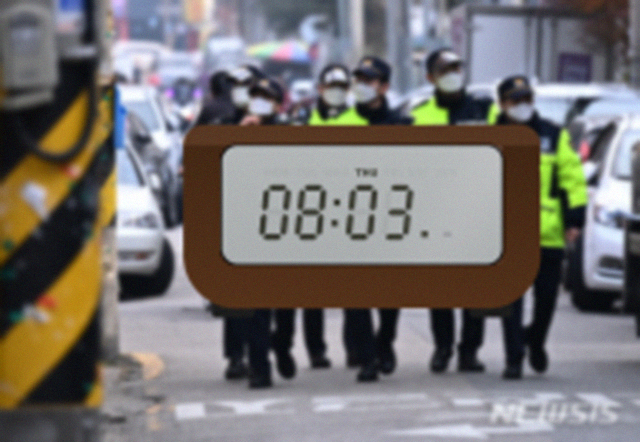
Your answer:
h=8 m=3
